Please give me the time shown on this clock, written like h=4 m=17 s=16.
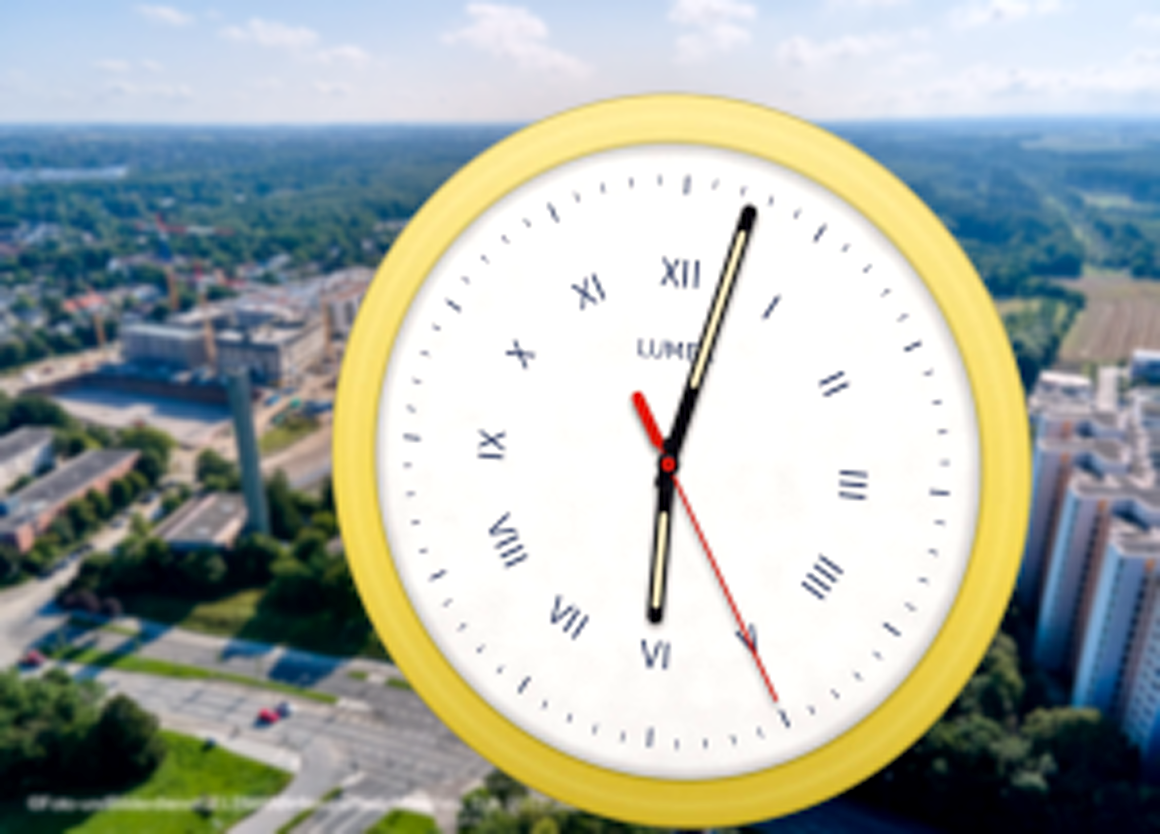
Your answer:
h=6 m=2 s=25
